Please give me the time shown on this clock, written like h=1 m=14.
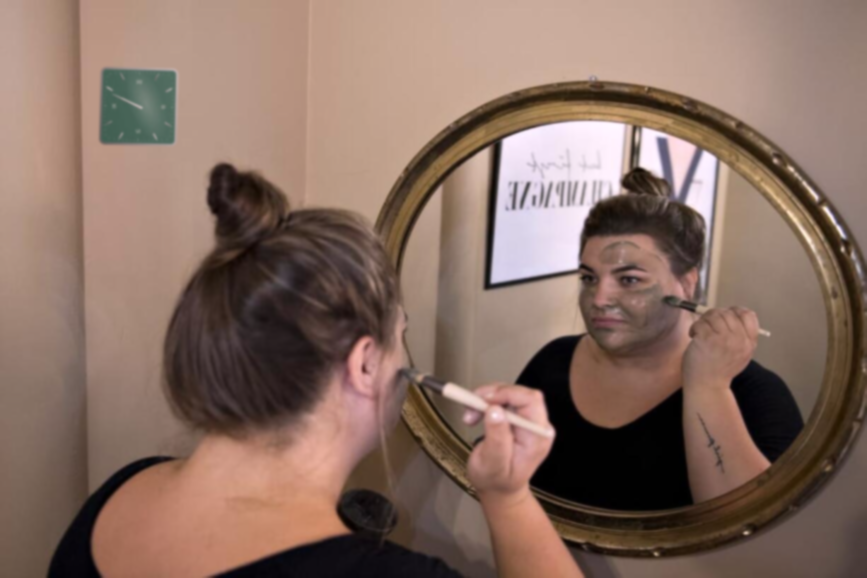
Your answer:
h=9 m=49
